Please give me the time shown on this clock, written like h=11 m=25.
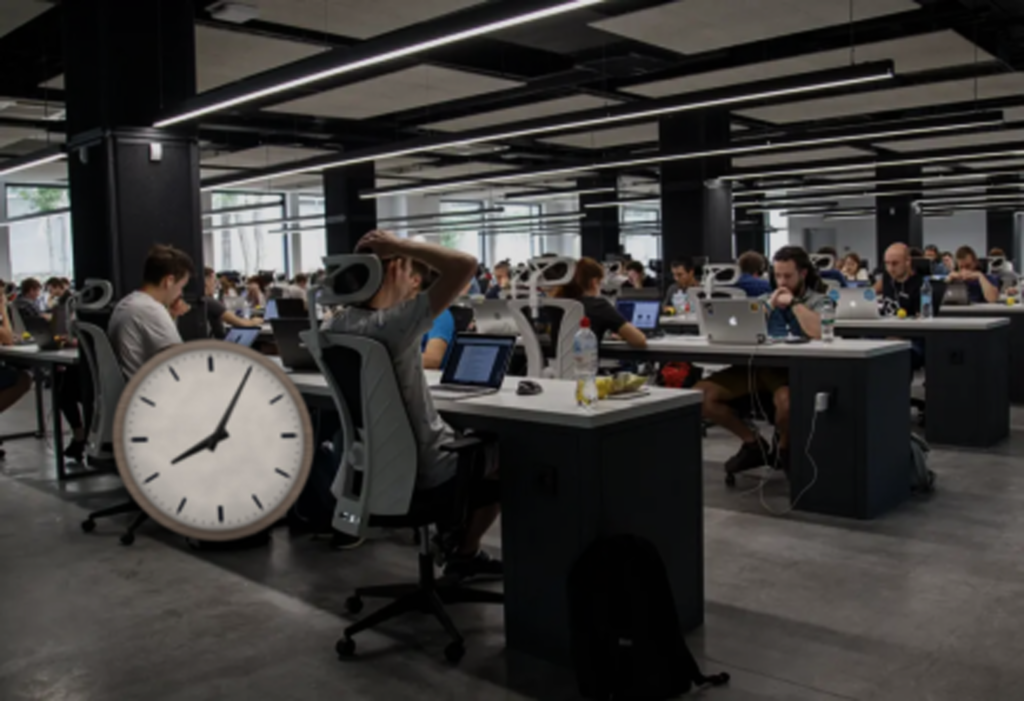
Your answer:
h=8 m=5
